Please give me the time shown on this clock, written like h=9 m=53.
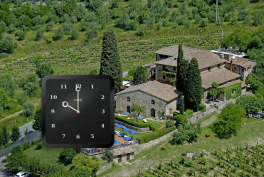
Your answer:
h=10 m=0
